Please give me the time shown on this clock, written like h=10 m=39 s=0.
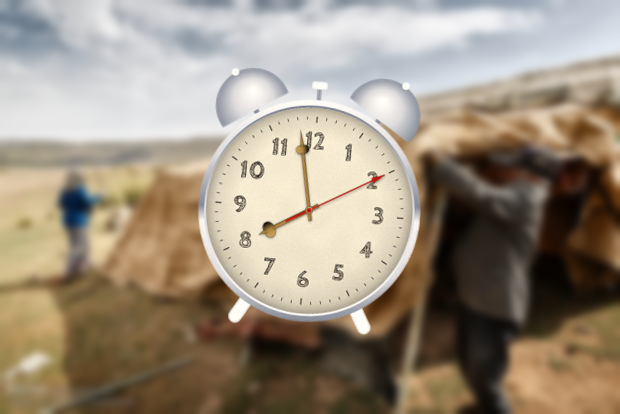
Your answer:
h=7 m=58 s=10
